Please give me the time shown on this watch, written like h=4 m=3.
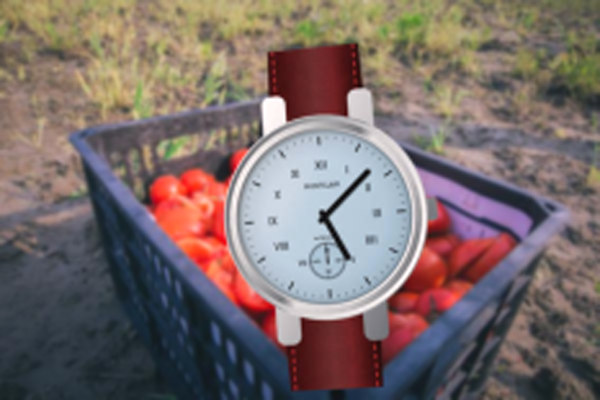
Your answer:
h=5 m=8
